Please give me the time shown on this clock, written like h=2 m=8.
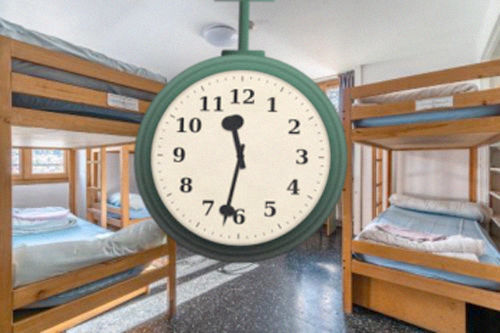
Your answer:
h=11 m=32
